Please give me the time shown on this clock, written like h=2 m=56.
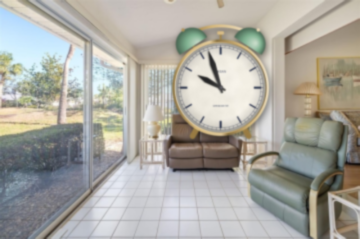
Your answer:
h=9 m=57
